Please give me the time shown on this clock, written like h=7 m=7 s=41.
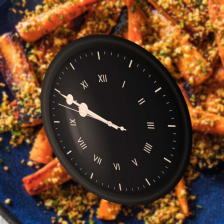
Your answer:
h=9 m=49 s=48
